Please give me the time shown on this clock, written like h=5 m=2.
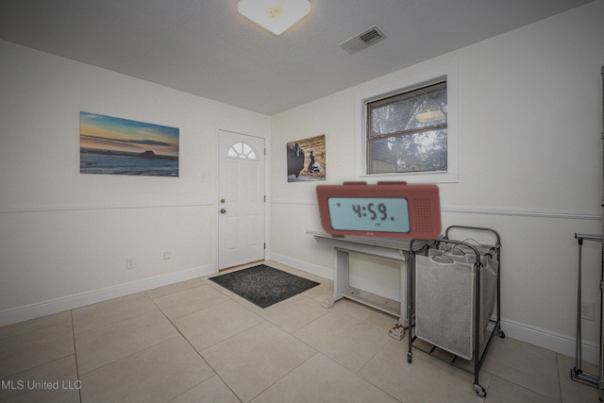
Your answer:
h=4 m=59
